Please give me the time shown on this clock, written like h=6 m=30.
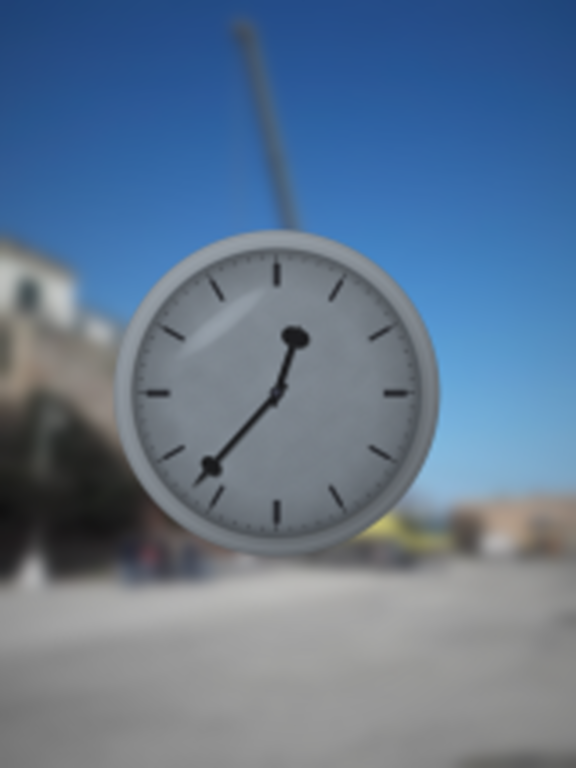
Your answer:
h=12 m=37
